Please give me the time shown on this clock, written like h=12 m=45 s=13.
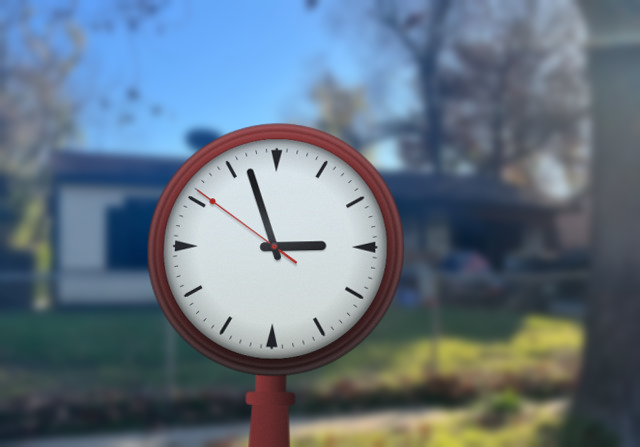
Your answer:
h=2 m=56 s=51
